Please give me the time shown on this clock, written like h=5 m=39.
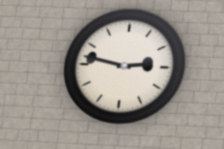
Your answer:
h=2 m=47
